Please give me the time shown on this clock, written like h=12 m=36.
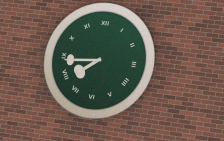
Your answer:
h=7 m=44
